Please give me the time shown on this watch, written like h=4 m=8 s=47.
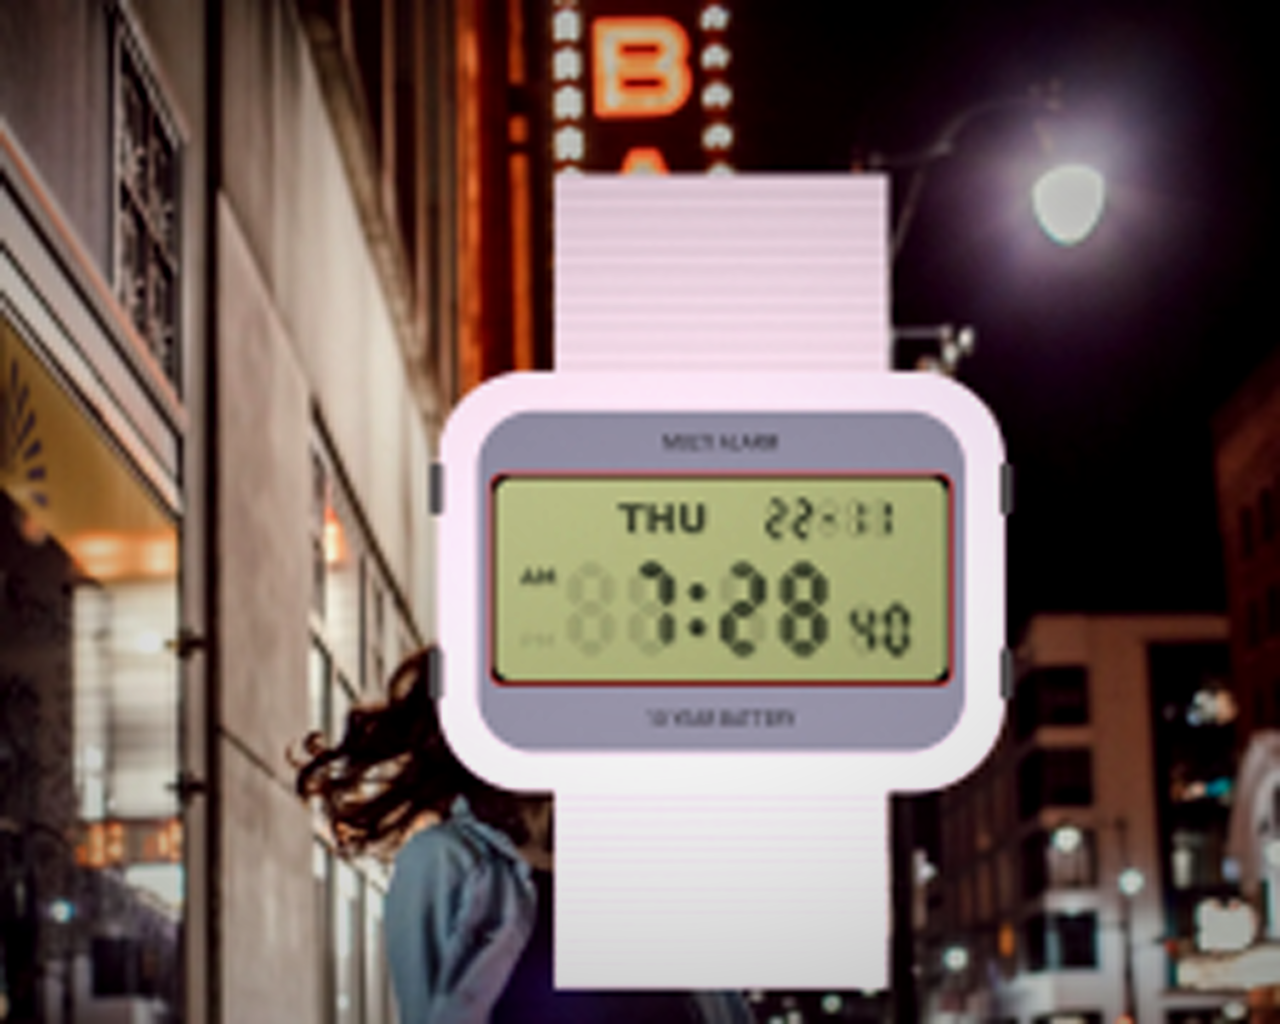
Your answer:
h=7 m=28 s=40
